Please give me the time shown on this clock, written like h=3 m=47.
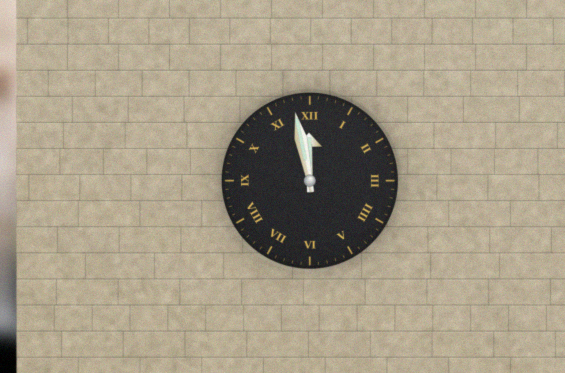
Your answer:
h=11 m=58
